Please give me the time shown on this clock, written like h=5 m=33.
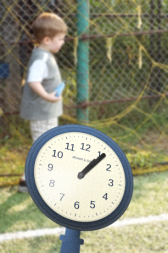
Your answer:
h=1 m=6
